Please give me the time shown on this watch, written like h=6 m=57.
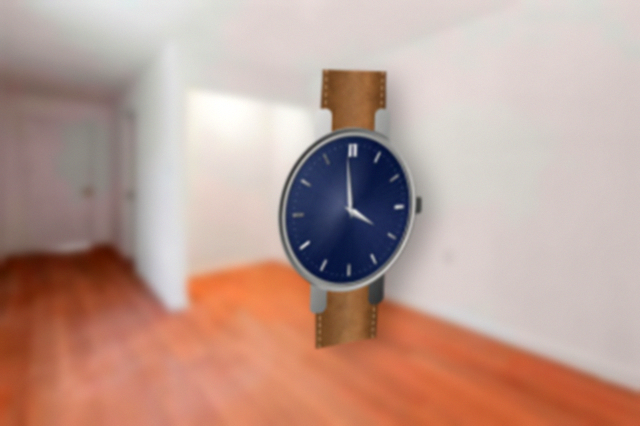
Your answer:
h=3 m=59
